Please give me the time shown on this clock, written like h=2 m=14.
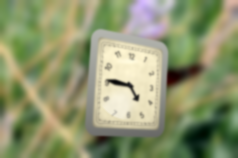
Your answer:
h=4 m=46
